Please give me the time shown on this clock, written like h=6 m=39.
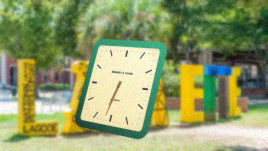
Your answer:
h=6 m=32
